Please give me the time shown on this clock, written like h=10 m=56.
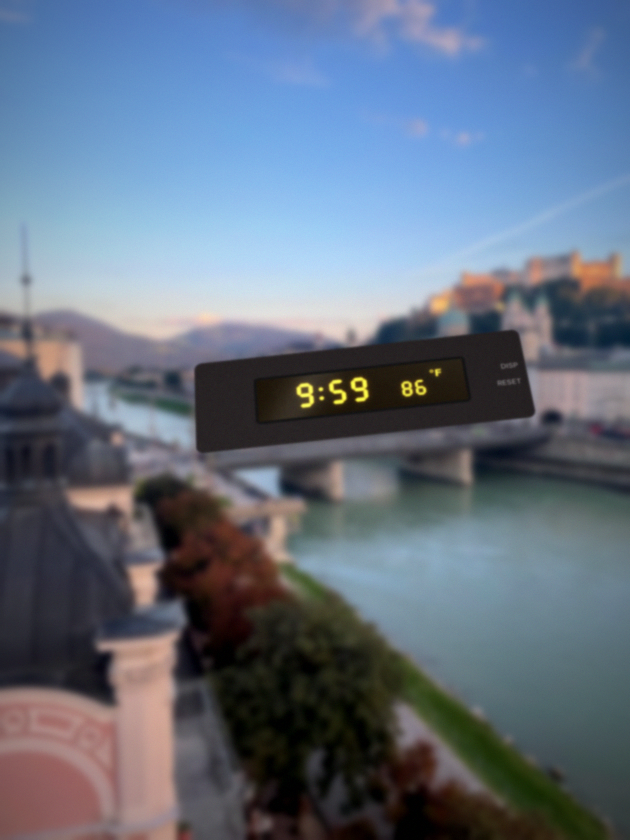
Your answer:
h=9 m=59
